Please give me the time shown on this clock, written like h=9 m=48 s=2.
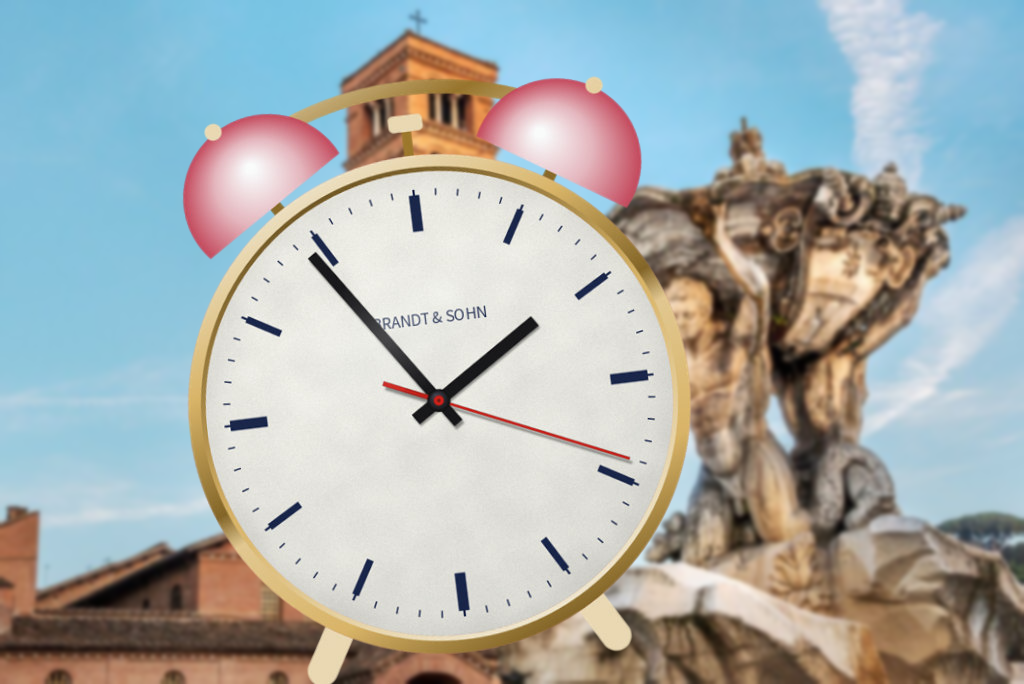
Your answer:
h=1 m=54 s=19
